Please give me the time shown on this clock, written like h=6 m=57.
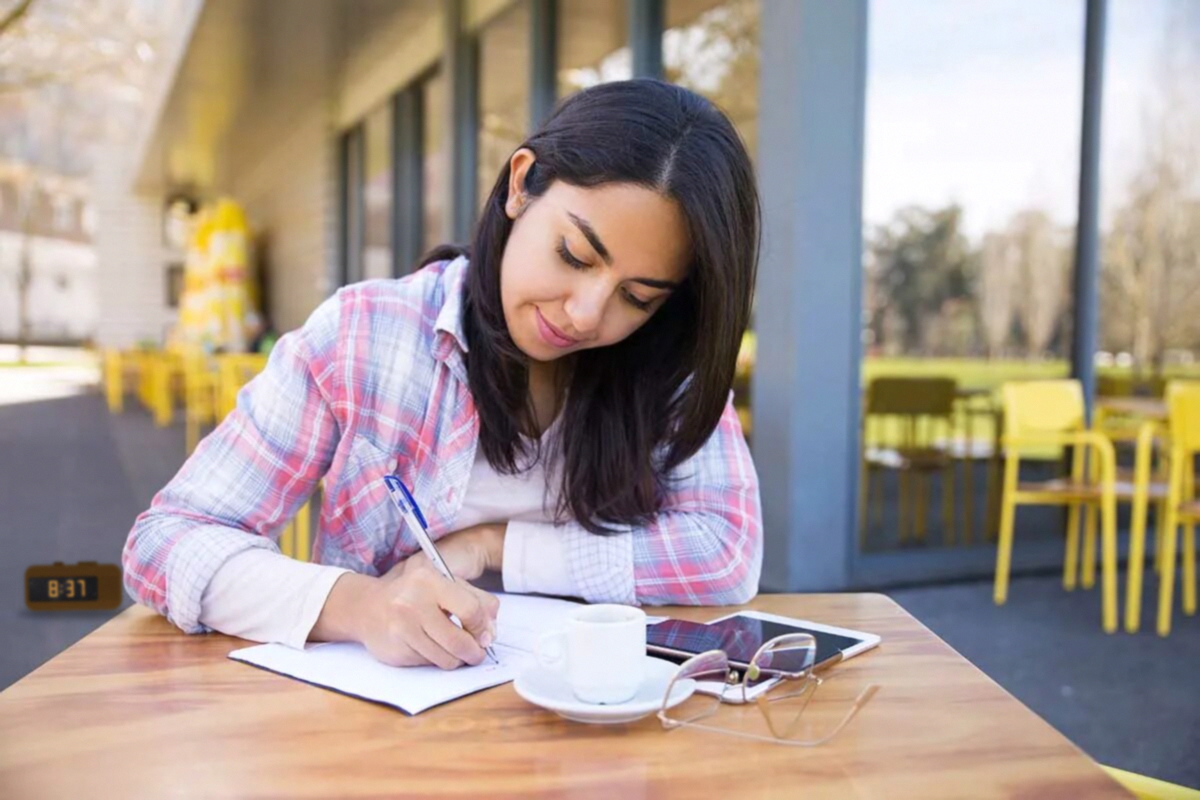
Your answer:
h=8 m=37
